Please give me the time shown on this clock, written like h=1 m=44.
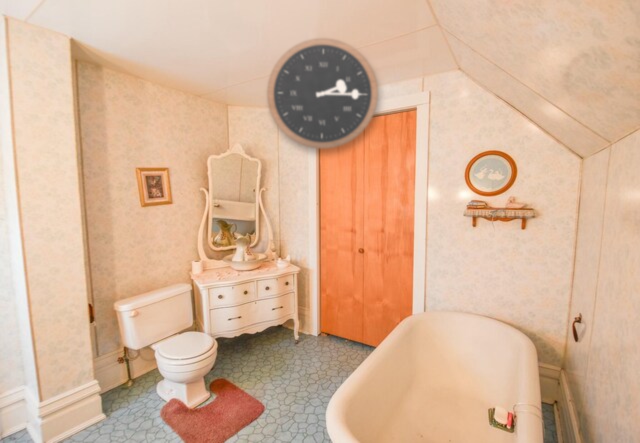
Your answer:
h=2 m=15
